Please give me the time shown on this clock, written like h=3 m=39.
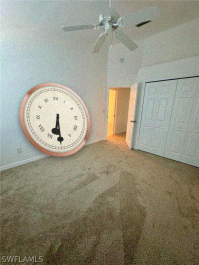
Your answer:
h=6 m=30
